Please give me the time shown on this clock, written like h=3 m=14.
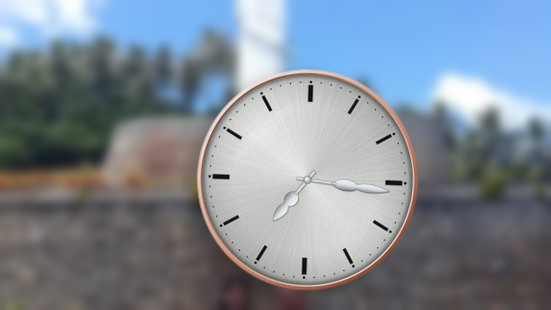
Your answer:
h=7 m=16
